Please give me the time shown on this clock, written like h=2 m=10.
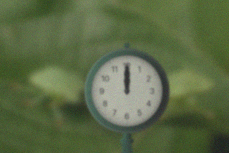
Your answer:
h=12 m=0
